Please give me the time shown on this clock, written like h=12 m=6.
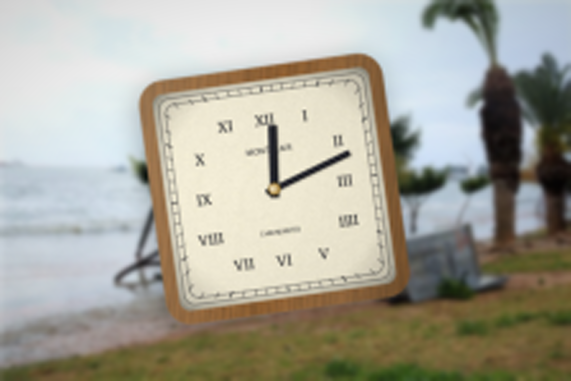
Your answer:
h=12 m=12
